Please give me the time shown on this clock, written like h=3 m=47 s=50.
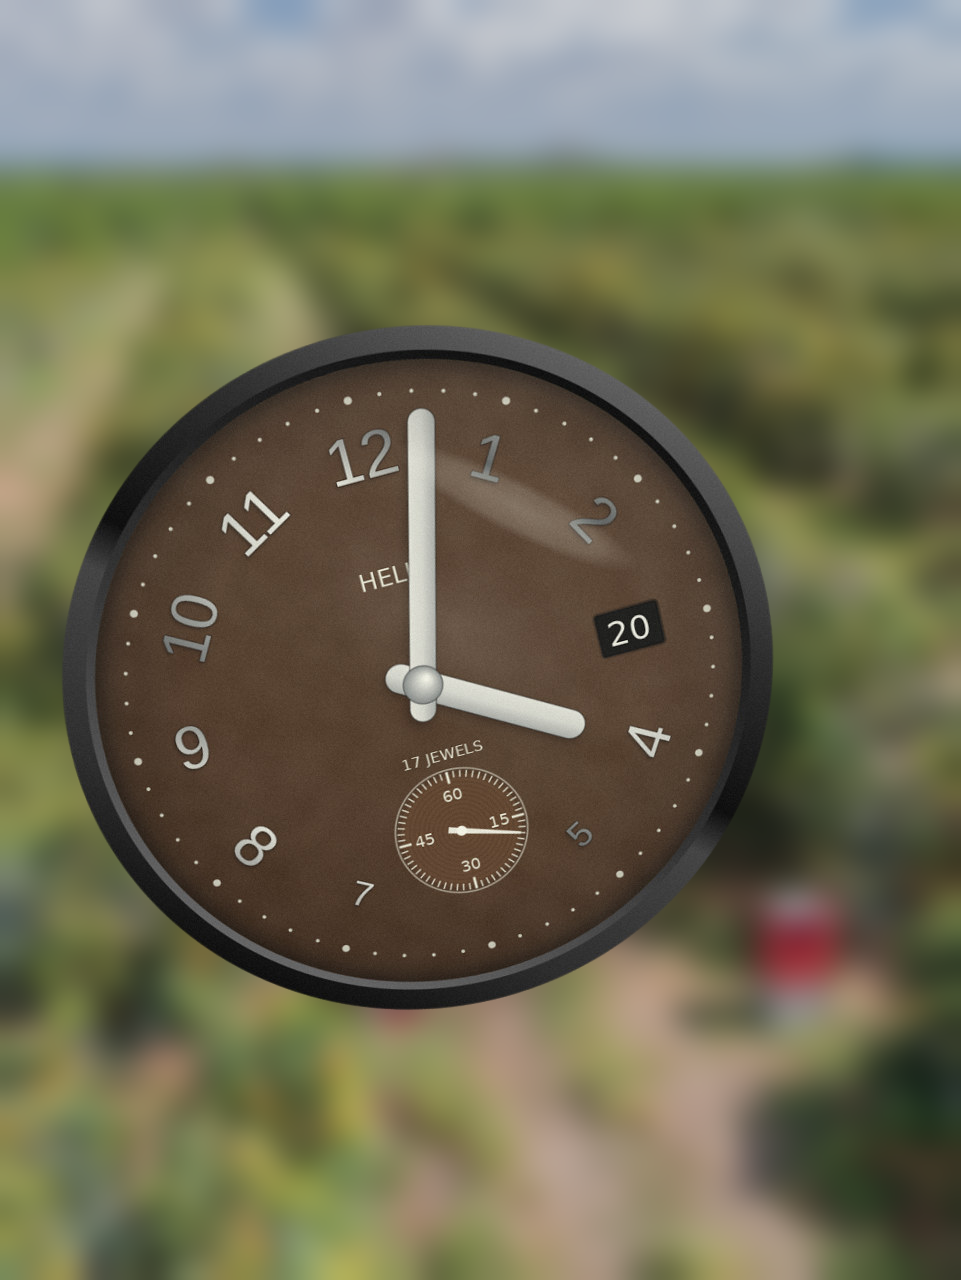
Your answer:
h=4 m=2 s=18
